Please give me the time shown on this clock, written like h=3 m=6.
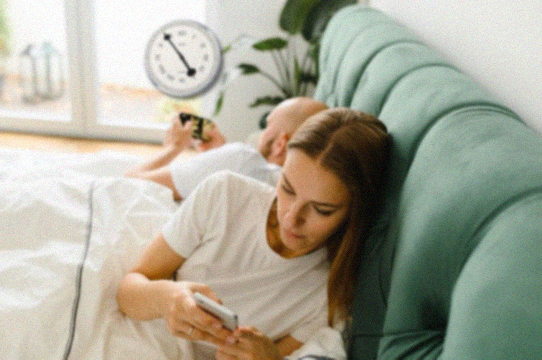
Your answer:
h=4 m=54
